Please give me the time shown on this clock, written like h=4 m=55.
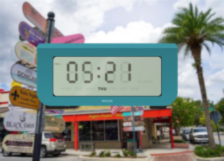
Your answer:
h=5 m=21
